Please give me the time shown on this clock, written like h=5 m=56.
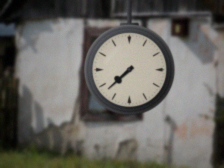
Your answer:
h=7 m=38
